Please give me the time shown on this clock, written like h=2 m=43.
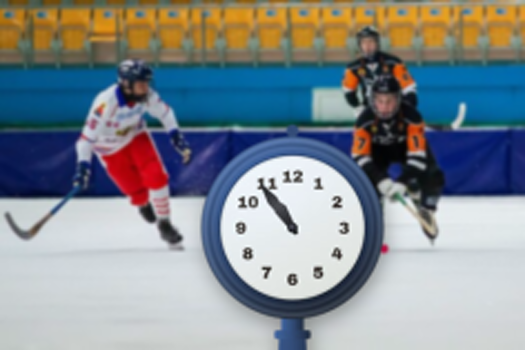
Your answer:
h=10 m=54
